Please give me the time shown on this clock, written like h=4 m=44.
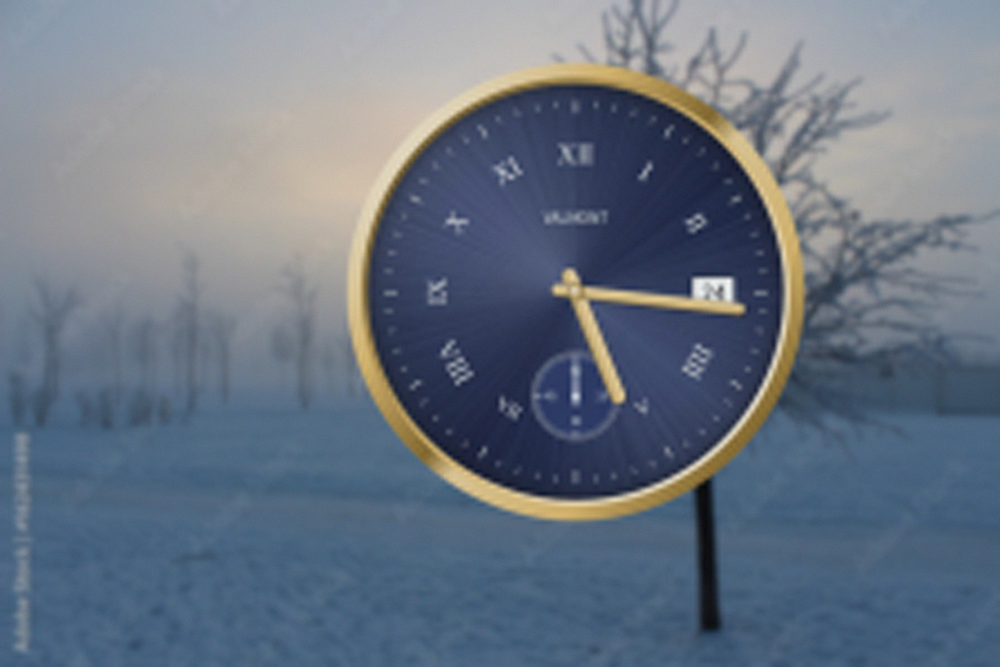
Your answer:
h=5 m=16
